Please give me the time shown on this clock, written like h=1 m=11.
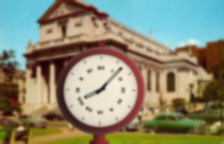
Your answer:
h=8 m=7
